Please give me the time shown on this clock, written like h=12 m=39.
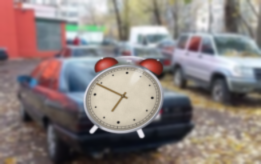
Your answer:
h=6 m=49
